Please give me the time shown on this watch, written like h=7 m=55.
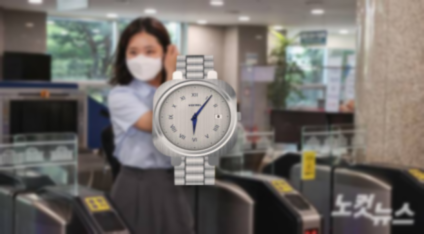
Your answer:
h=6 m=6
